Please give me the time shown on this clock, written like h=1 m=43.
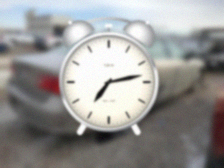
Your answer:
h=7 m=13
